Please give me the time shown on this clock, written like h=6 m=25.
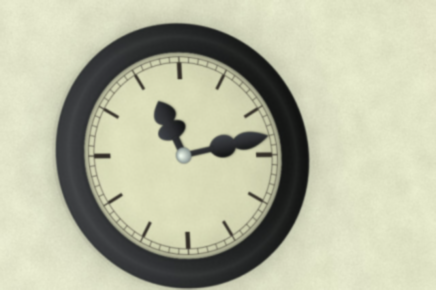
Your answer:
h=11 m=13
